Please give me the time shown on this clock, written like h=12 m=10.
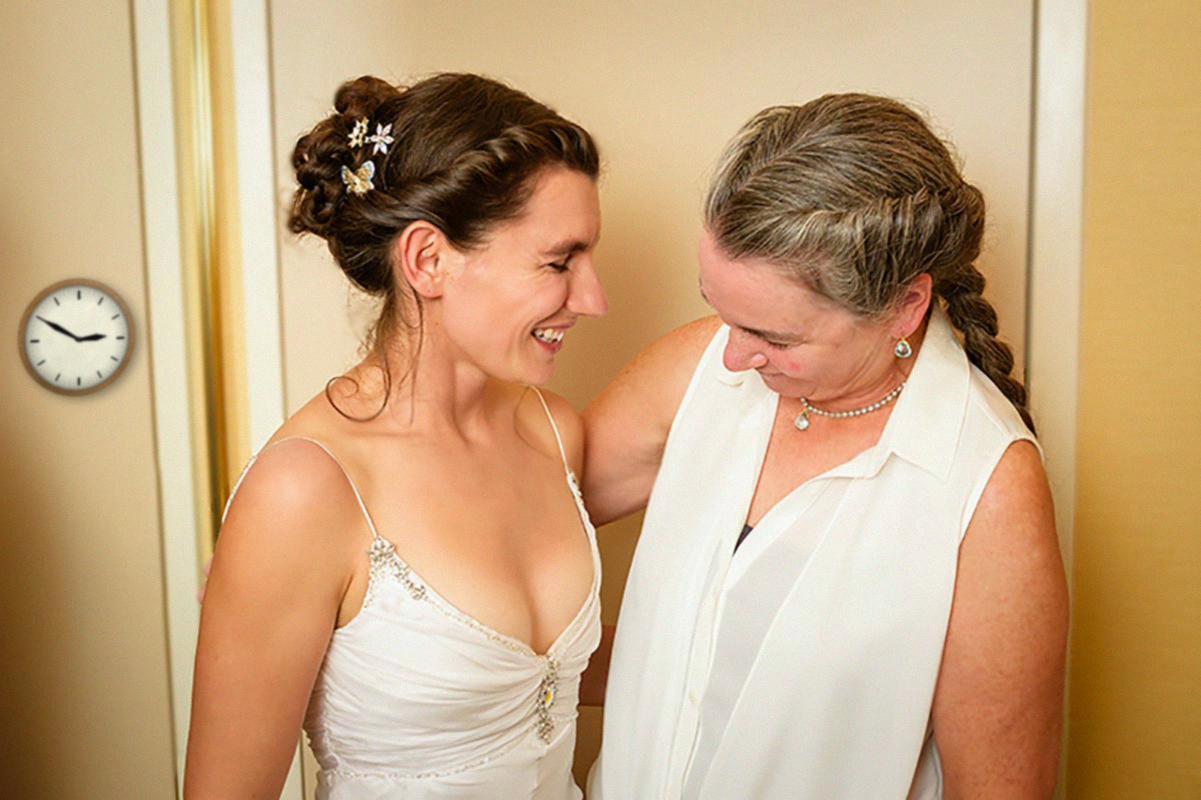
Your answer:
h=2 m=50
